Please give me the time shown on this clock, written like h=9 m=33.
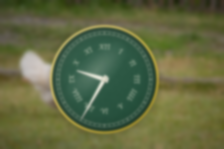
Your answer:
h=9 m=35
